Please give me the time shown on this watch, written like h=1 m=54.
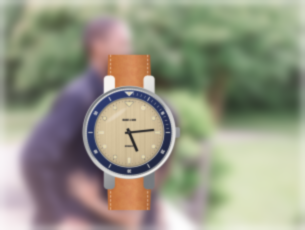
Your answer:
h=5 m=14
